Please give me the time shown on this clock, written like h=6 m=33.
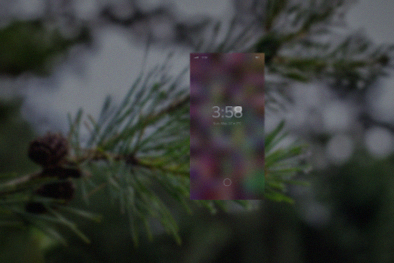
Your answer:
h=3 m=58
